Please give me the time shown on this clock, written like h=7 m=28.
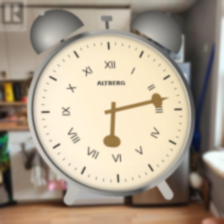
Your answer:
h=6 m=13
